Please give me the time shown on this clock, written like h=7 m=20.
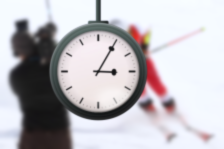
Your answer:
h=3 m=5
